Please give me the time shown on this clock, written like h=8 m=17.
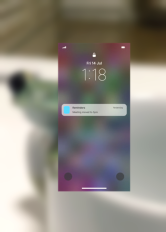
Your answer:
h=1 m=18
